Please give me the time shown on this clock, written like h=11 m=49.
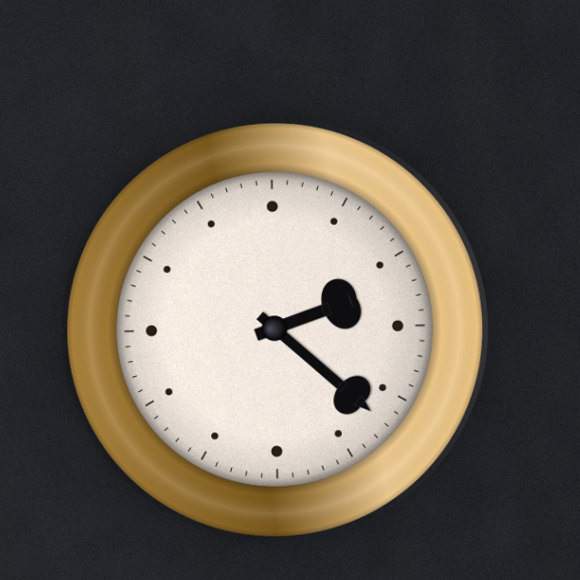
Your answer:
h=2 m=22
